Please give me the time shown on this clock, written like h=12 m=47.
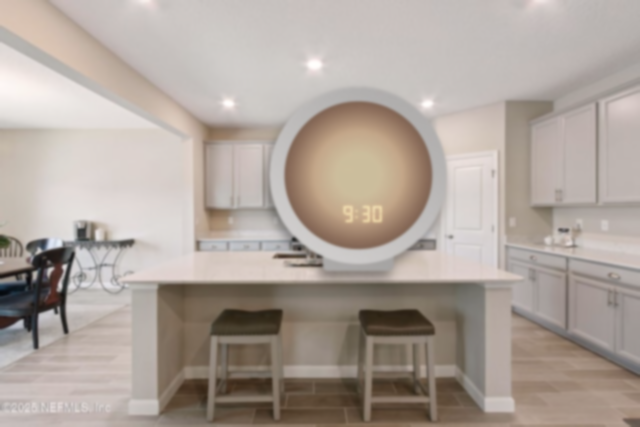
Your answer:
h=9 m=30
